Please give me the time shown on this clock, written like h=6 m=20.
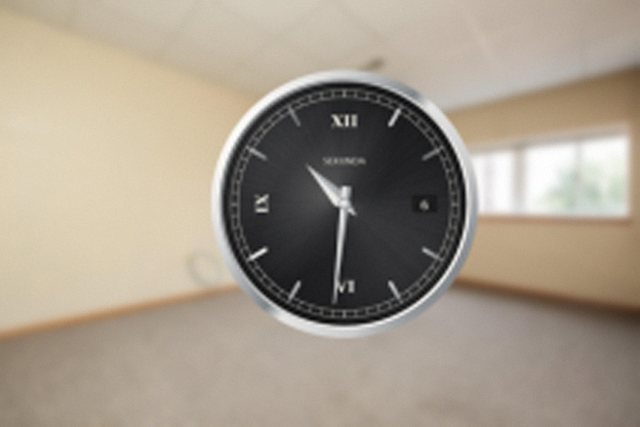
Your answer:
h=10 m=31
